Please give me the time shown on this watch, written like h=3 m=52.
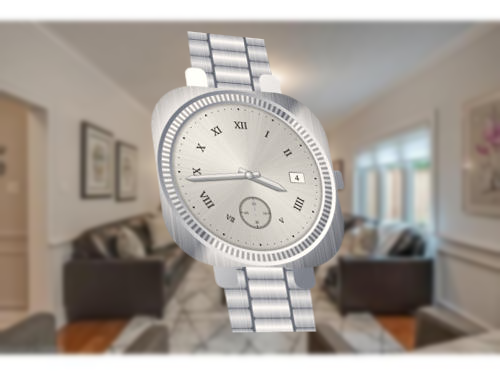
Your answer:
h=3 m=44
